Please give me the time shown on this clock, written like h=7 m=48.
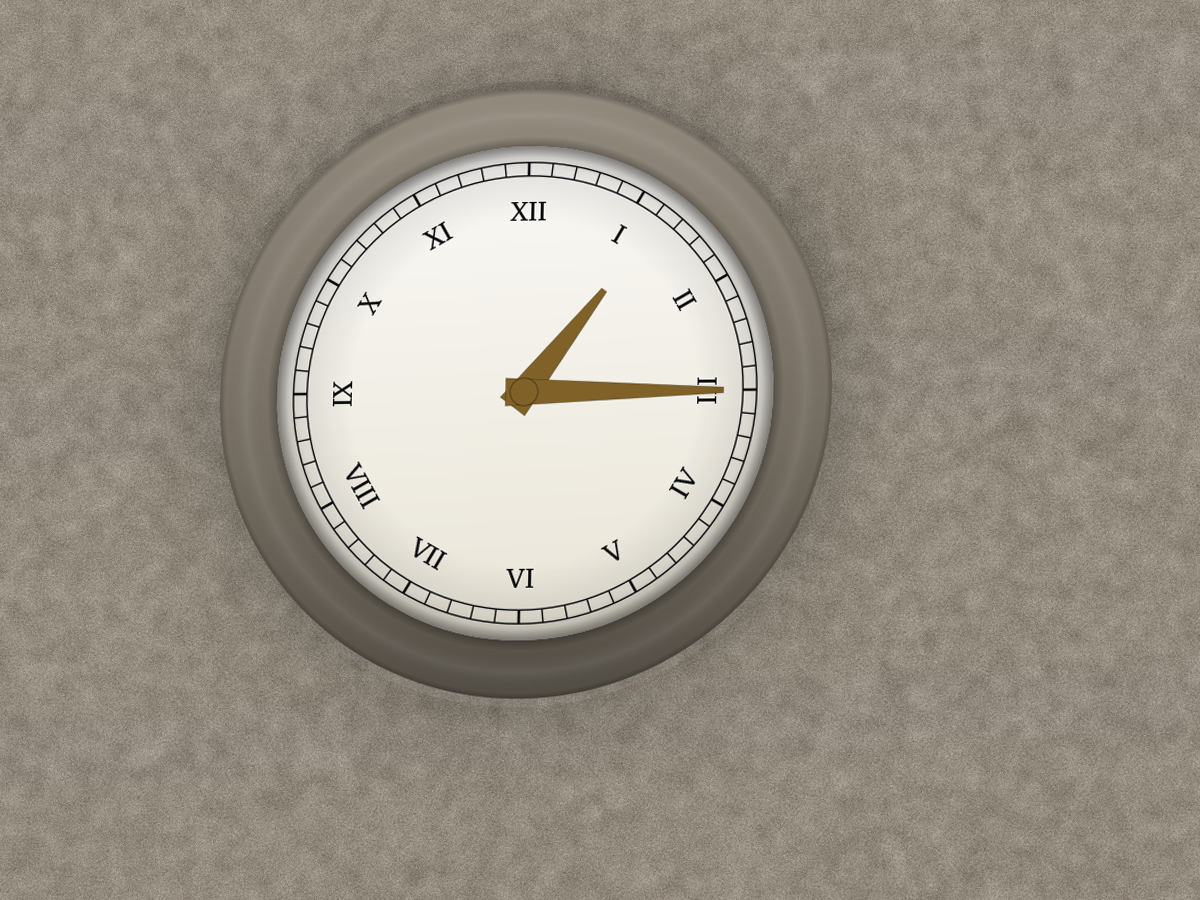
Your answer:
h=1 m=15
